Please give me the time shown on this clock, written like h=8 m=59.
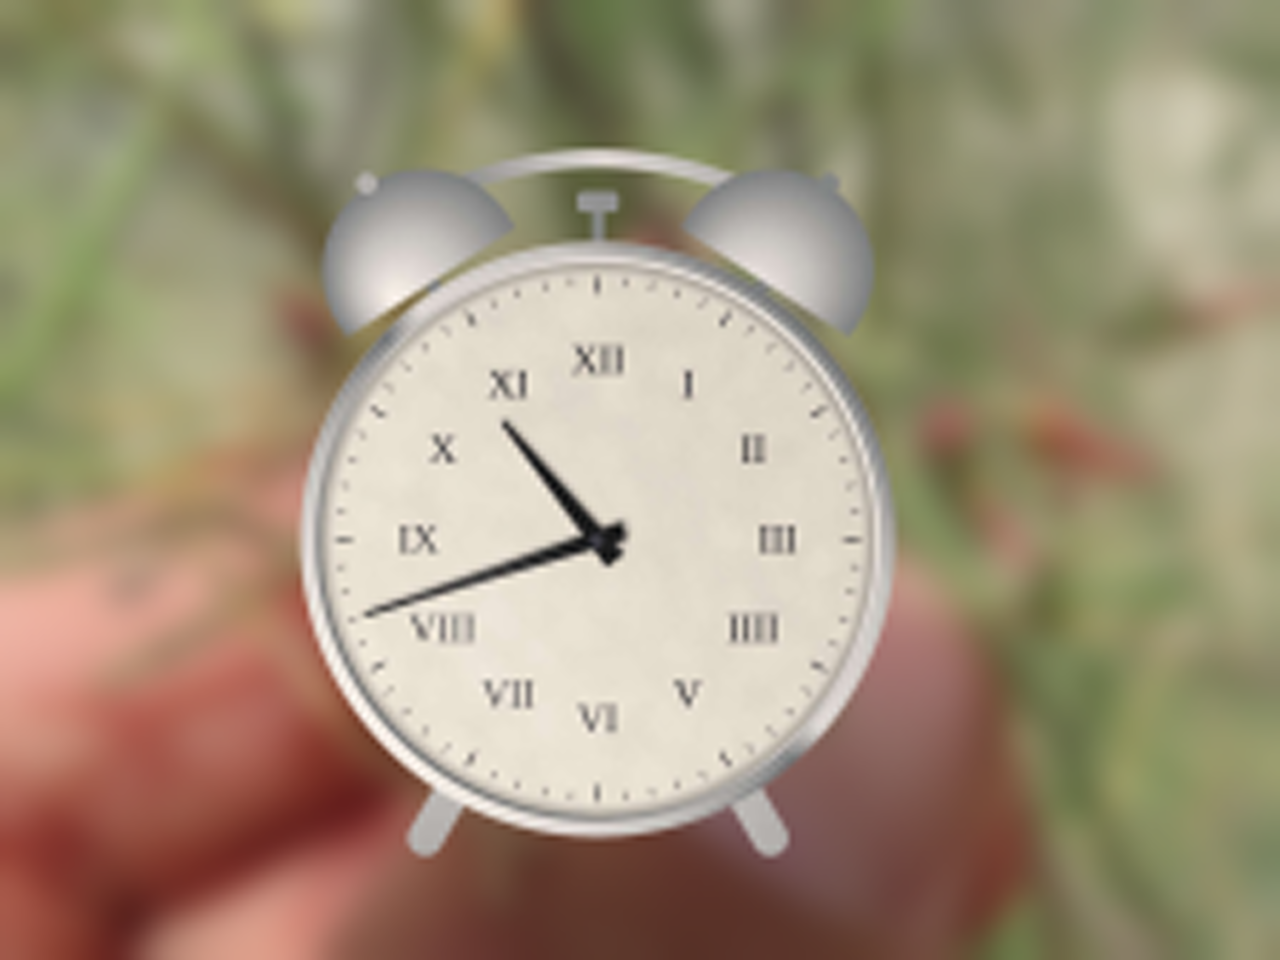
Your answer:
h=10 m=42
